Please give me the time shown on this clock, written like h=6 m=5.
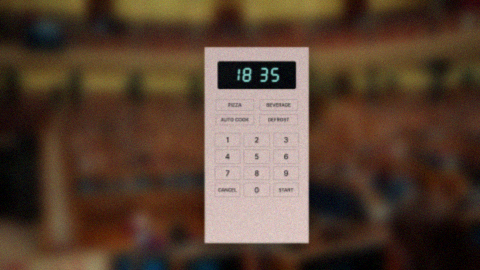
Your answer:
h=18 m=35
